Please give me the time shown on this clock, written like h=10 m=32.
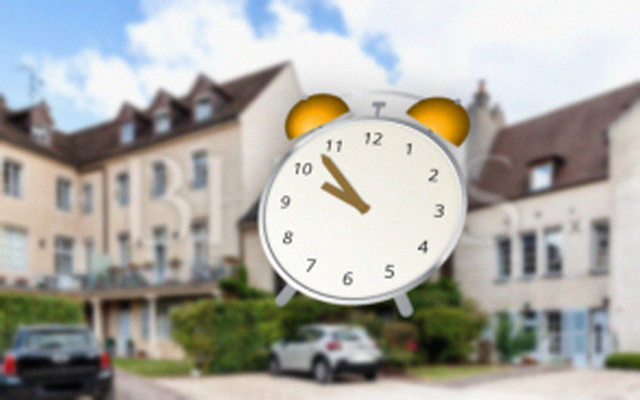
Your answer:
h=9 m=53
